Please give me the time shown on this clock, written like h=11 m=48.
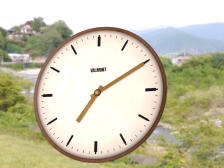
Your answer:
h=7 m=10
